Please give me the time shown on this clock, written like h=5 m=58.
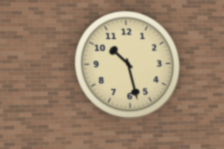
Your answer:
h=10 m=28
